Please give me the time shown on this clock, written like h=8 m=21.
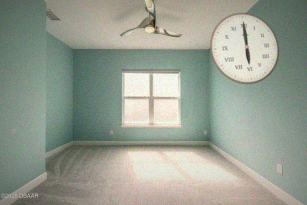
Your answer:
h=6 m=0
